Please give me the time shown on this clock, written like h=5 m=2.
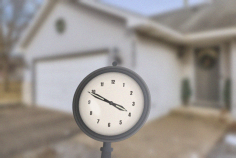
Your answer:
h=3 m=49
